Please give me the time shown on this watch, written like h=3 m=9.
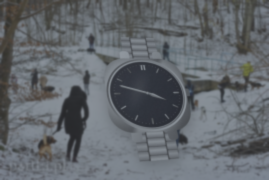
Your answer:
h=3 m=48
